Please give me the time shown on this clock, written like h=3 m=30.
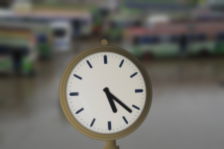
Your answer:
h=5 m=22
